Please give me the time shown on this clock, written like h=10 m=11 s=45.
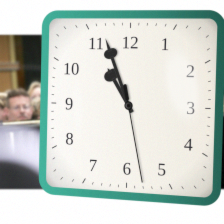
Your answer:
h=10 m=56 s=28
